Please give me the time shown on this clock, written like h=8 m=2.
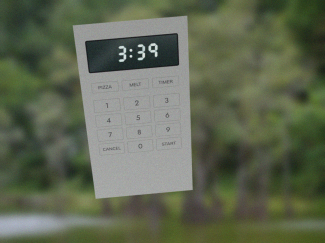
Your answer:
h=3 m=39
